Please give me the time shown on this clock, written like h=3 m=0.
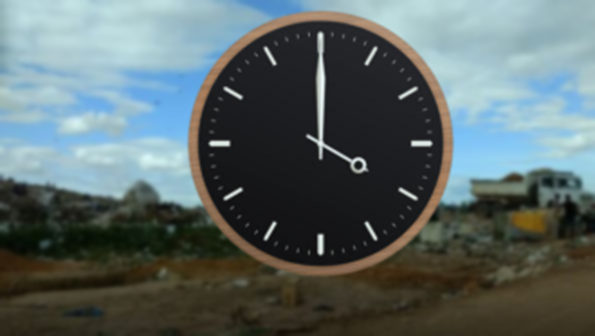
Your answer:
h=4 m=0
